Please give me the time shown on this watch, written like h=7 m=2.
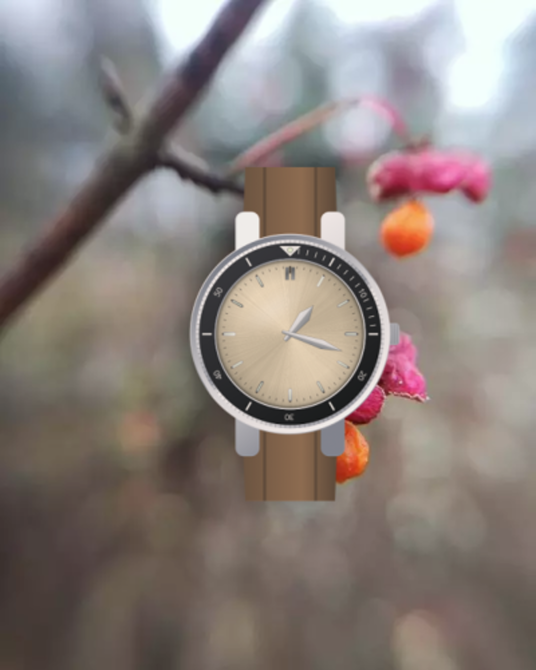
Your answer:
h=1 m=18
